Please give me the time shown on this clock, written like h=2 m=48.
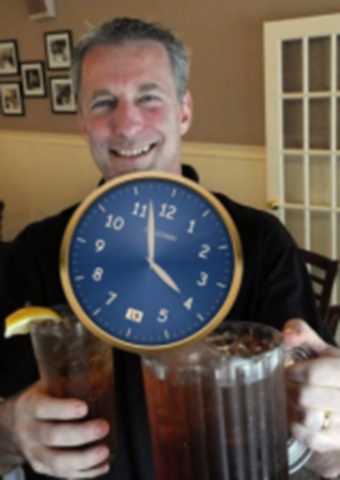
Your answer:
h=3 m=57
